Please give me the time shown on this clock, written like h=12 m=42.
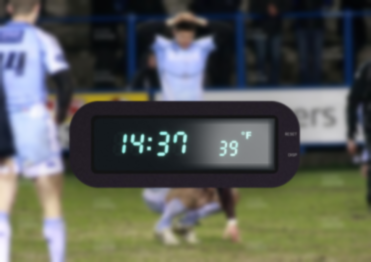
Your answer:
h=14 m=37
